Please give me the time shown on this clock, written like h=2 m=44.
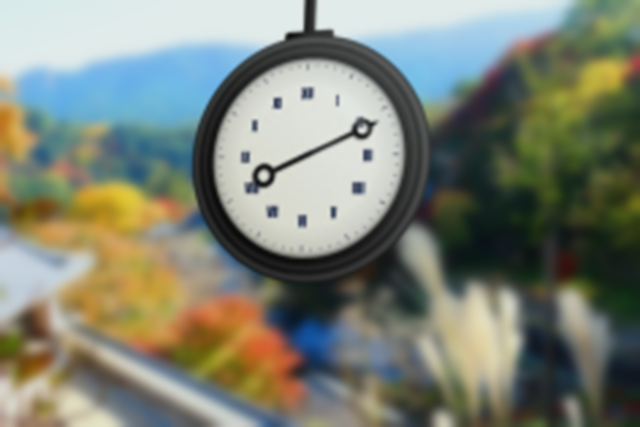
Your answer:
h=8 m=11
